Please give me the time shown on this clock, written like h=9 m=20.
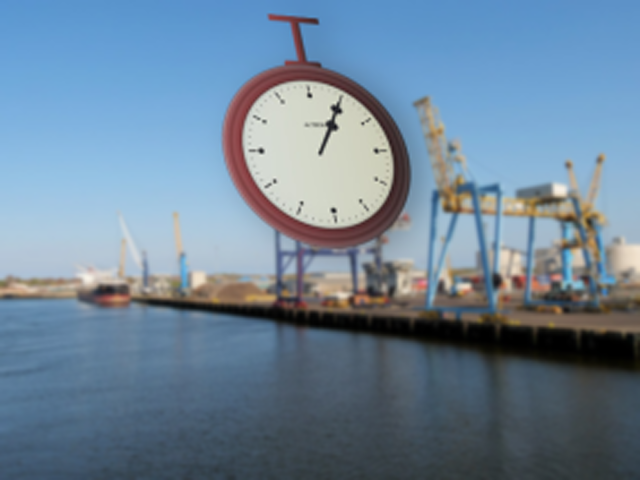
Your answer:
h=1 m=5
